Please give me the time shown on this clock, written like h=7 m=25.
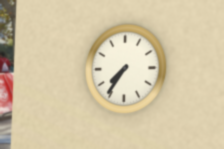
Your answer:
h=7 m=36
